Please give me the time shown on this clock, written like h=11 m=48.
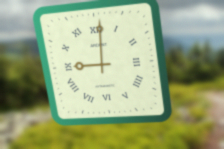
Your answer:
h=9 m=1
